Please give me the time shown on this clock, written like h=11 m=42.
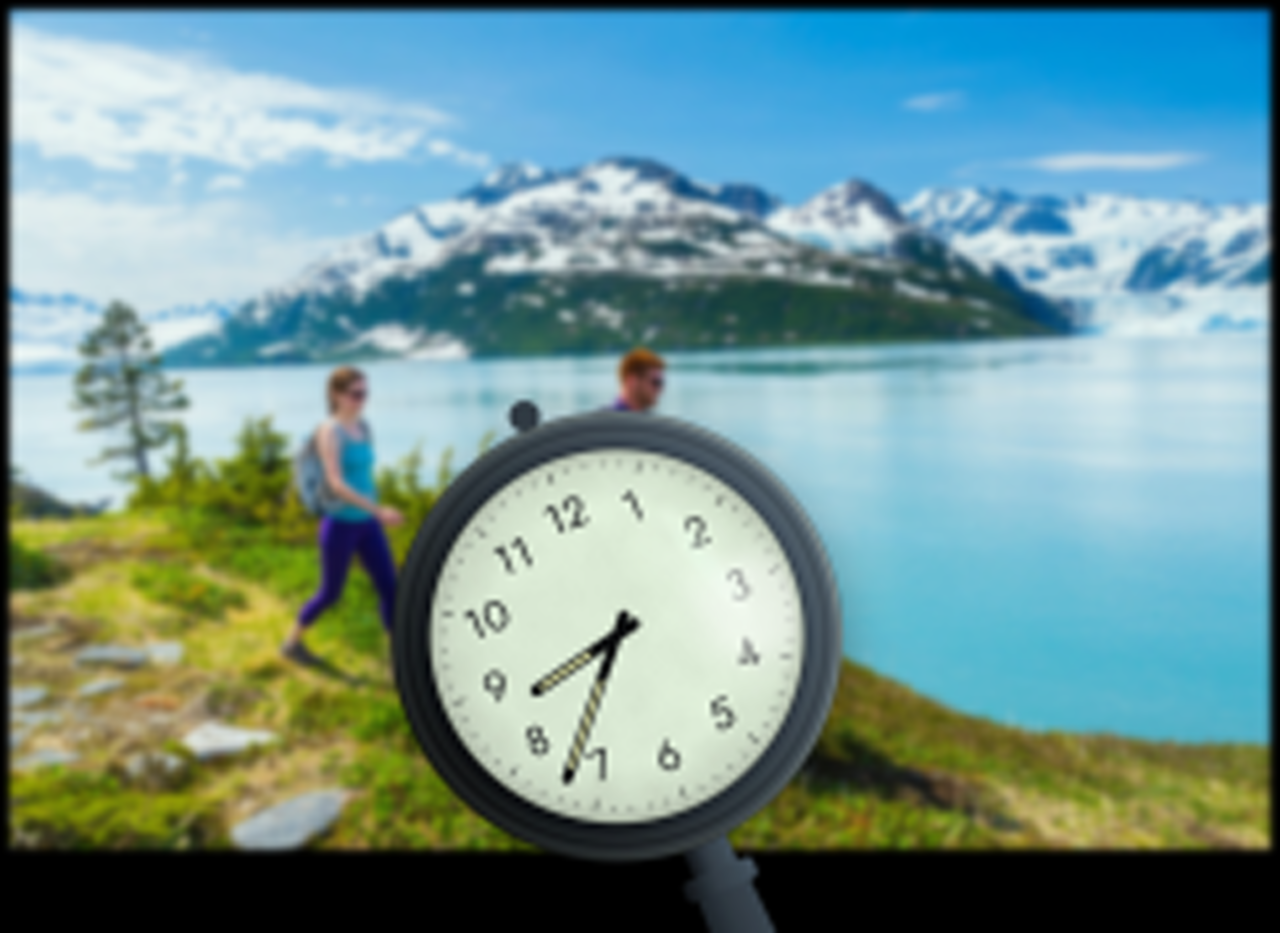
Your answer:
h=8 m=37
